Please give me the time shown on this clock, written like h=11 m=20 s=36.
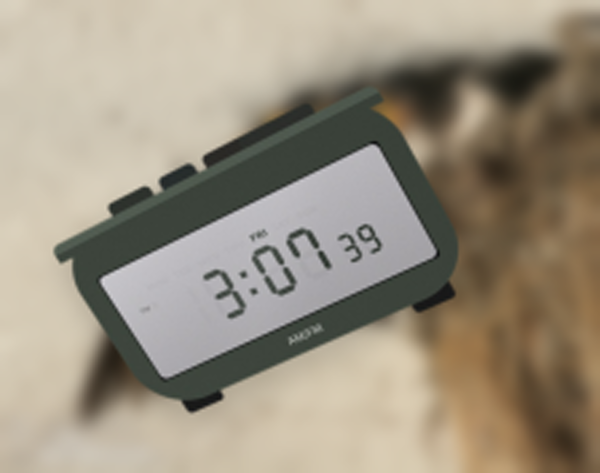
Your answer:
h=3 m=7 s=39
